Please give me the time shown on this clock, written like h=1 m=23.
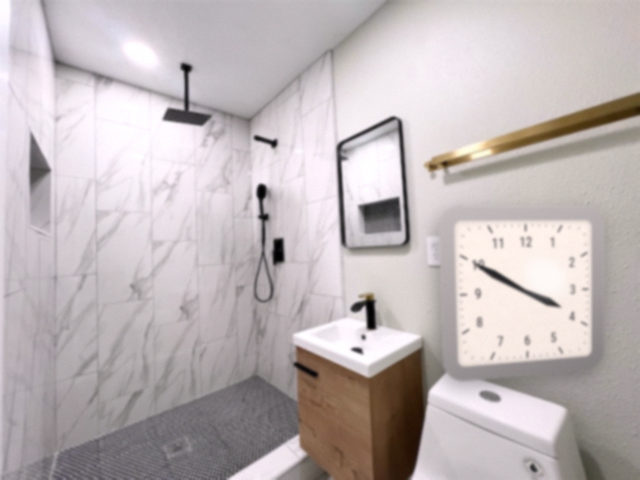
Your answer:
h=3 m=50
